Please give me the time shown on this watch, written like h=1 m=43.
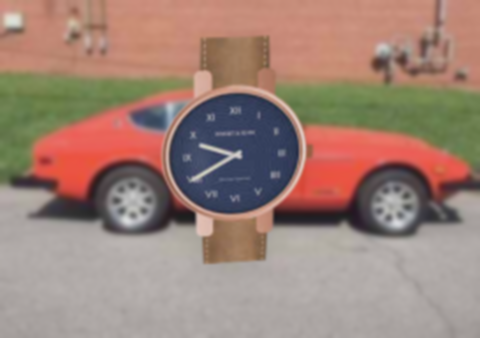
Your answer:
h=9 m=40
